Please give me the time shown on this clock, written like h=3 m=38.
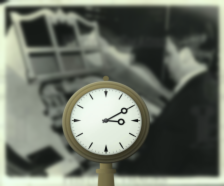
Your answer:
h=3 m=10
